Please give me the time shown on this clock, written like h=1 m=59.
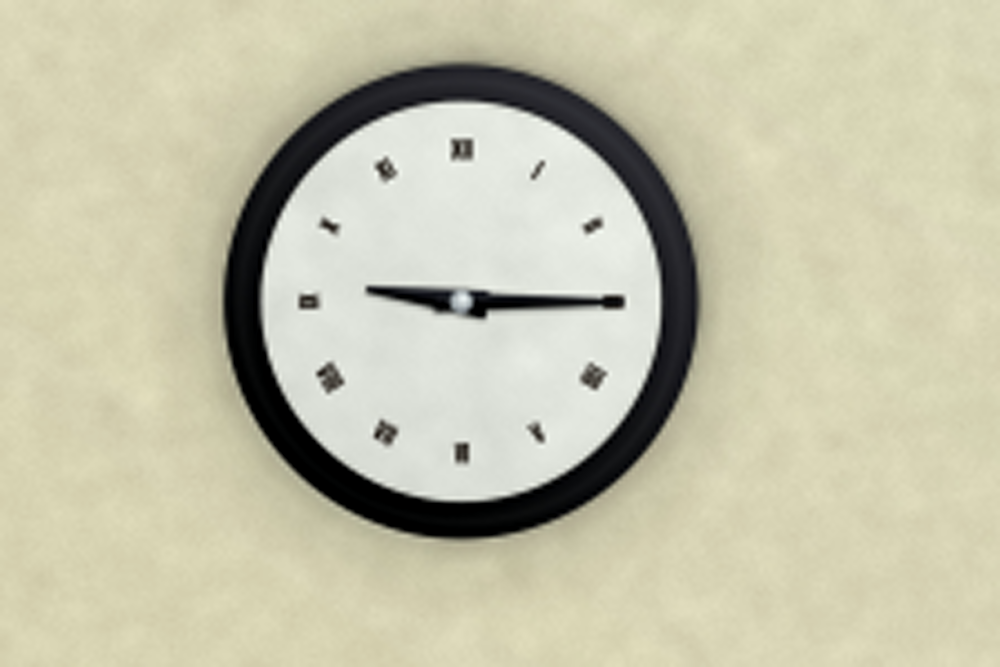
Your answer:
h=9 m=15
